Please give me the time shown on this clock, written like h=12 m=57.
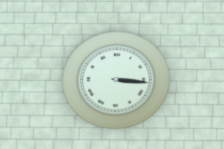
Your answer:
h=3 m=16
